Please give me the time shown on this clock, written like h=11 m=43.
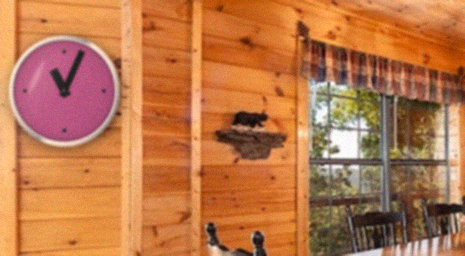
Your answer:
h=11 m=4
